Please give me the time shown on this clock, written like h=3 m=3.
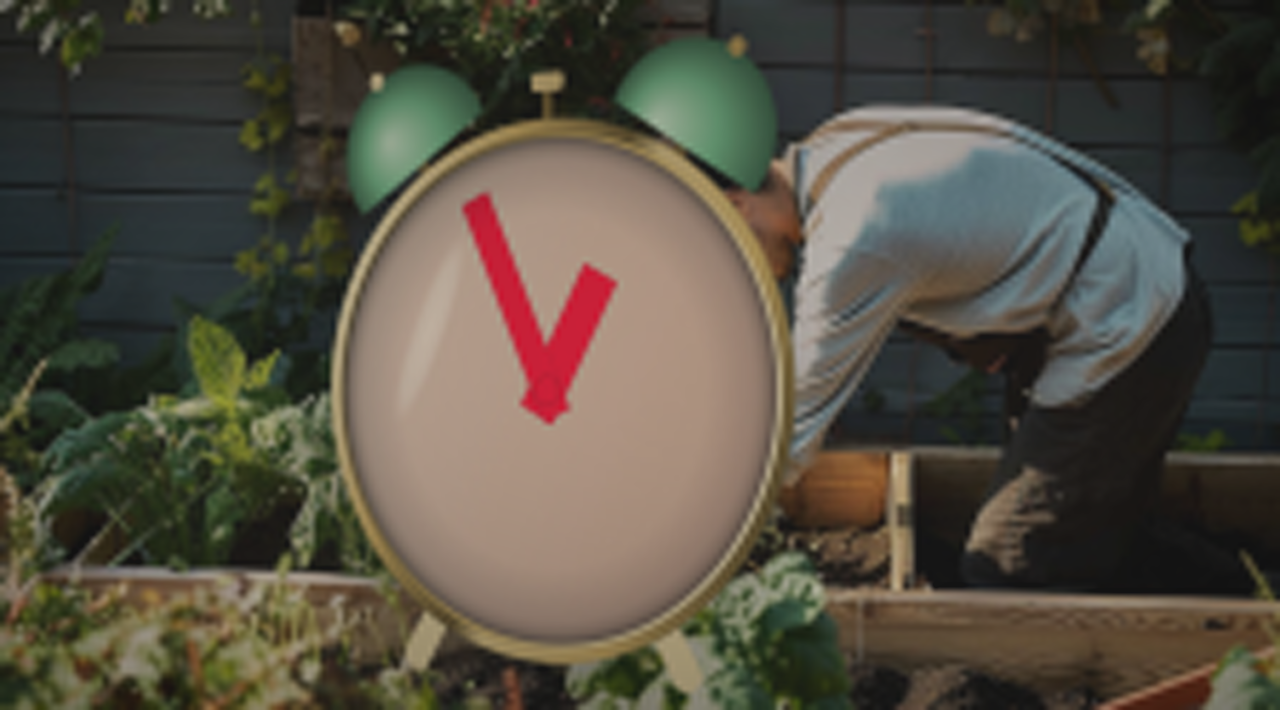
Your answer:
h=12 m=56
